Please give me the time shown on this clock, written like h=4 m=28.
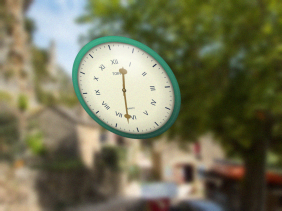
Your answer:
h=12 m=32
